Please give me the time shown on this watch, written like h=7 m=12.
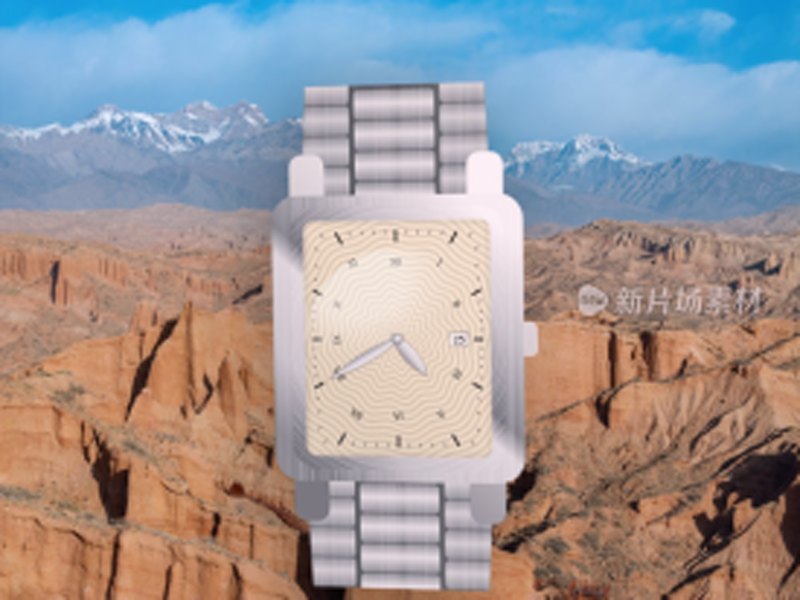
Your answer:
h=4 m=40
